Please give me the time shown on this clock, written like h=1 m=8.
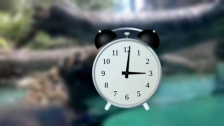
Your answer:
h=3 m=1
